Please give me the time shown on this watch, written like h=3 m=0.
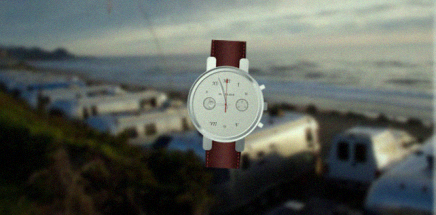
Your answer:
h=8 m=57
